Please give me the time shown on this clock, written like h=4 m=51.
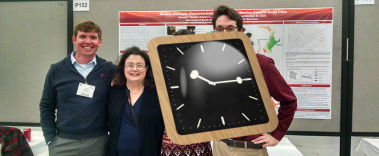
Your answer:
h=10 m=15
